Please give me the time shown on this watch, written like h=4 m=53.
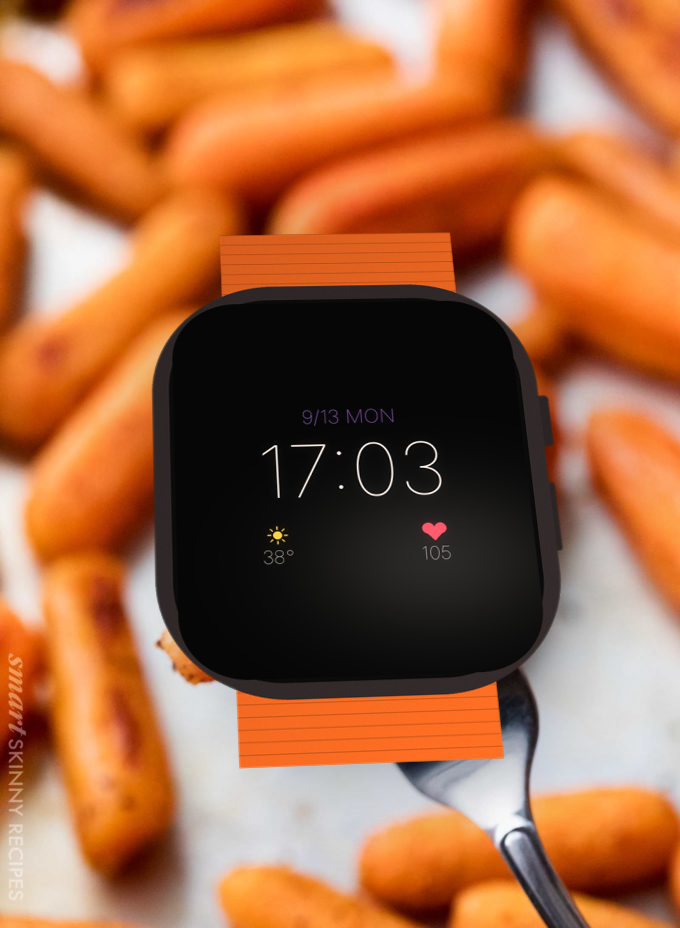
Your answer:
h=17 m=3
